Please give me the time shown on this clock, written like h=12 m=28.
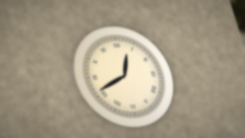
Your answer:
h=12 m=41
